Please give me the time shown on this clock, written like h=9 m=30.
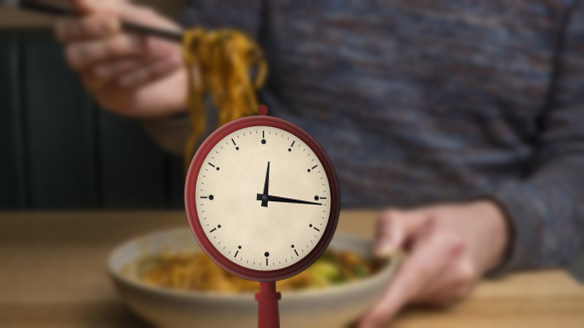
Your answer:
h=12 m=16
